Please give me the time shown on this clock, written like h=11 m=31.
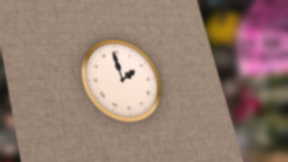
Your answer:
h=1 m=59
